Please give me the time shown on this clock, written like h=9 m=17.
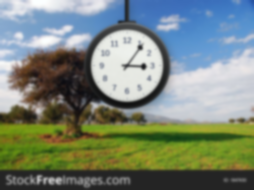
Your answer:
h=3 m=6
